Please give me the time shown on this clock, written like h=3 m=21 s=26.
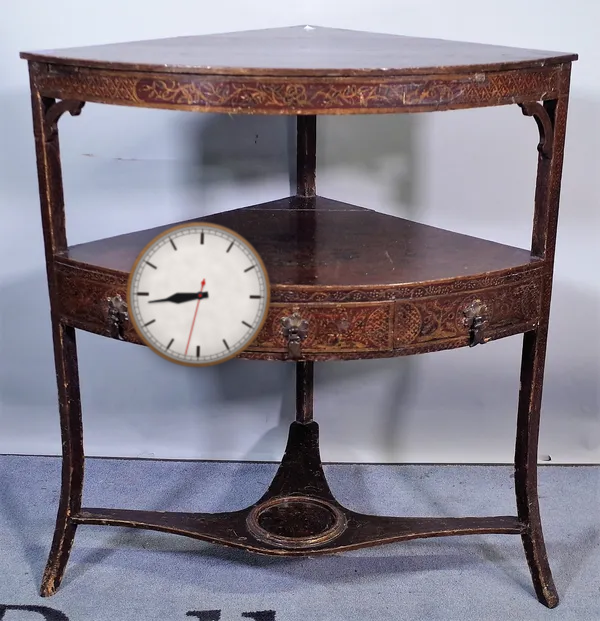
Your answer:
h=8 m=43 s=32
